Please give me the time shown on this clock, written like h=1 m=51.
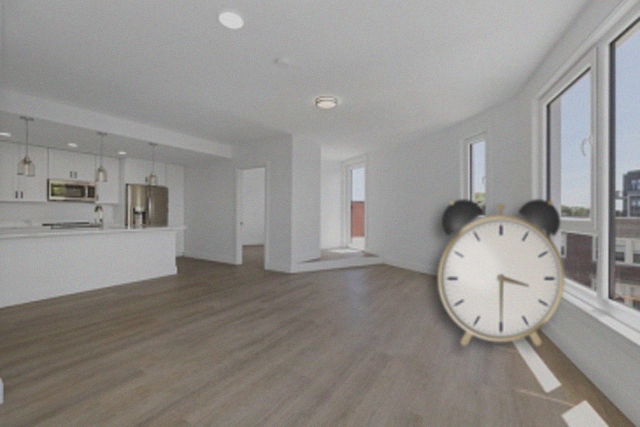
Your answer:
h=3 m=30
